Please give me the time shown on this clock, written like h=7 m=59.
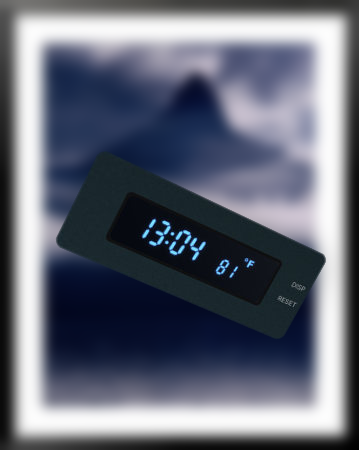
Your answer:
h=13 m=4
